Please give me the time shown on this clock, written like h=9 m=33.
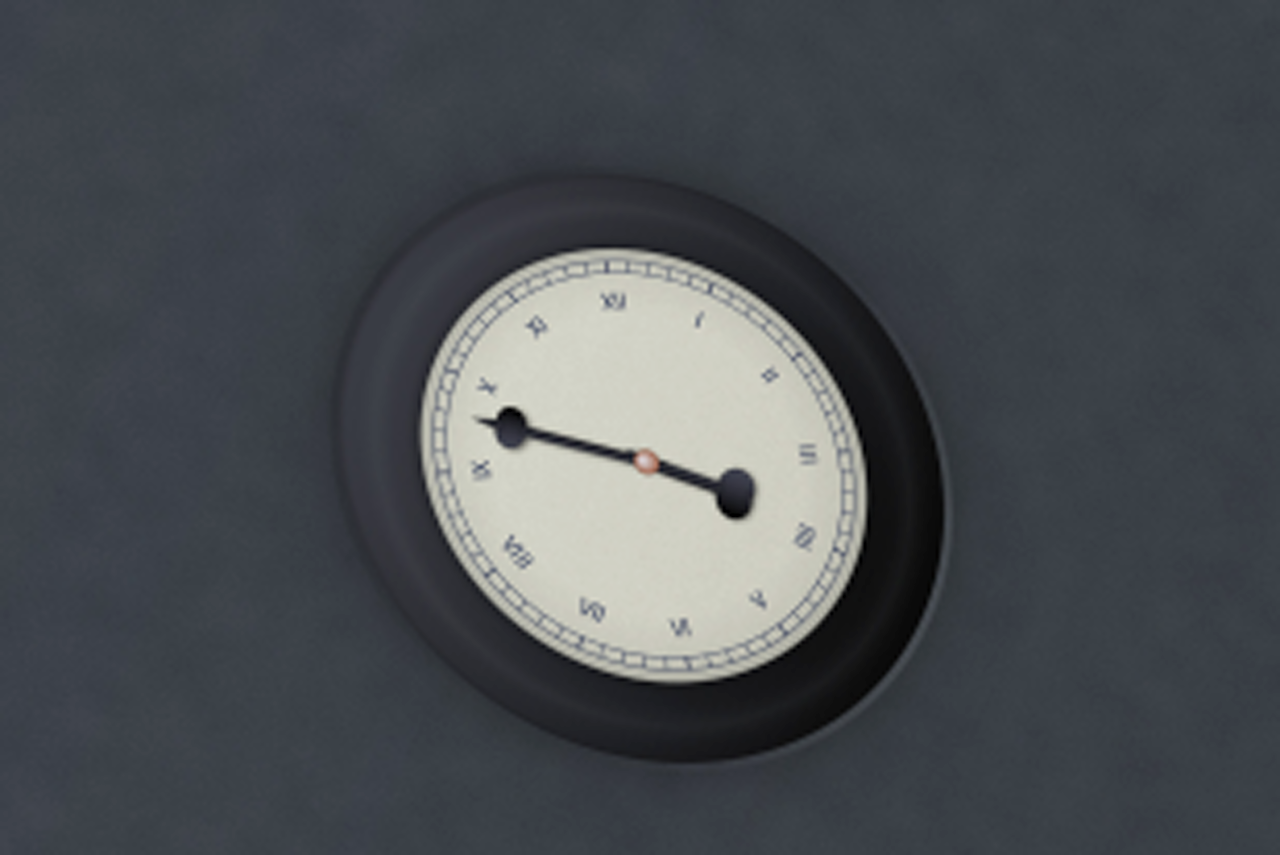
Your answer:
h=3 m=48
